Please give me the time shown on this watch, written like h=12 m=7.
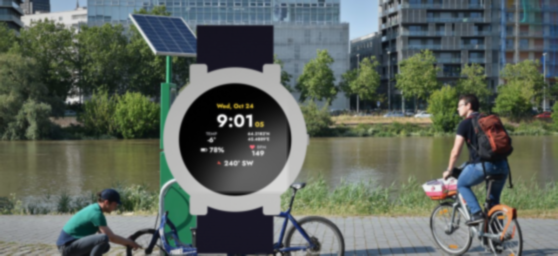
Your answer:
h=9 m=1
